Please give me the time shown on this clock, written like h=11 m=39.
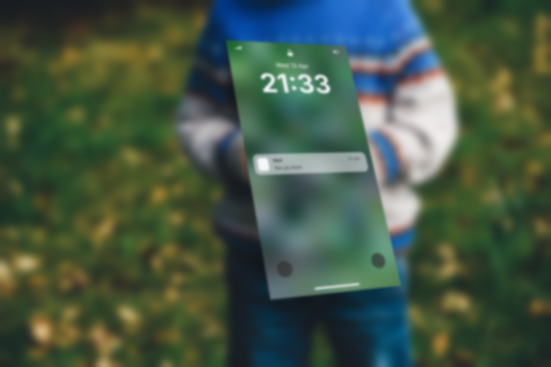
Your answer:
h=21 m=33
